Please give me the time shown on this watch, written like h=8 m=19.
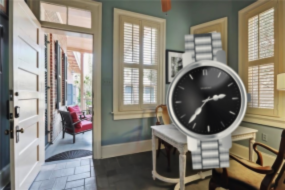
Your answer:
h=2 m=37
